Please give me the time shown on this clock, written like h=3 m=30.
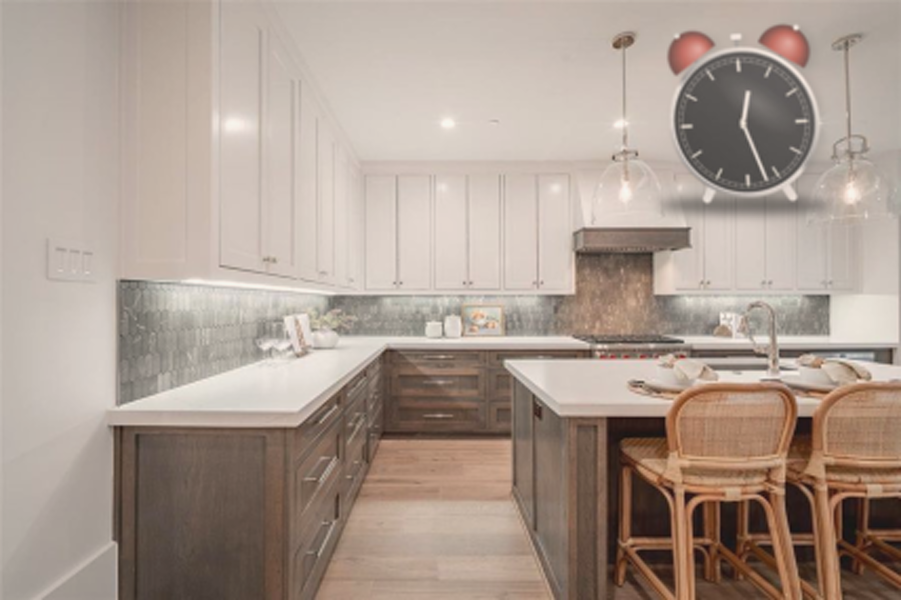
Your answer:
h=12 m=27
